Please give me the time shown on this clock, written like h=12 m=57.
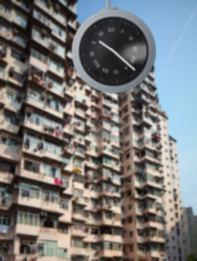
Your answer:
h=10 m=23
